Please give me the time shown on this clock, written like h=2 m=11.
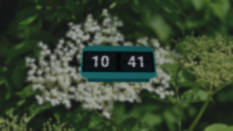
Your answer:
h=10 m=41
